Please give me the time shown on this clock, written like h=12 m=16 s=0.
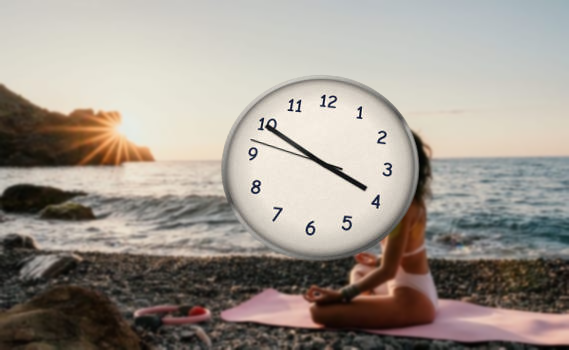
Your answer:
h=3 m=49 s=47
